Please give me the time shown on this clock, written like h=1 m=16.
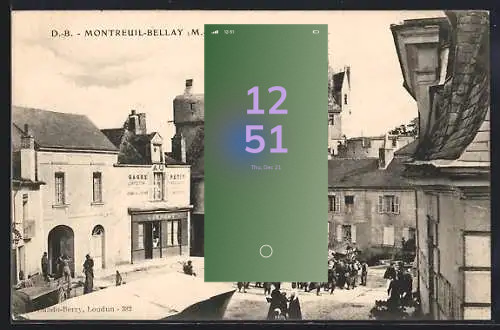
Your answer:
h=12 m=51
